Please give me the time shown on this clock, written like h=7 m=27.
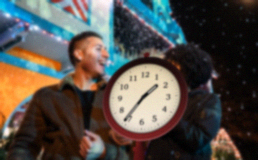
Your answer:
h=1 m=36
